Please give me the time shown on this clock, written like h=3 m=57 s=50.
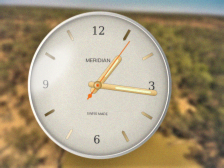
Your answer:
h=1 m=16 s=6
